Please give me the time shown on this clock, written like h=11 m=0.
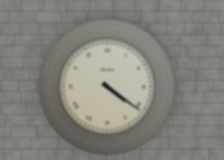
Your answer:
h=4 m=21
